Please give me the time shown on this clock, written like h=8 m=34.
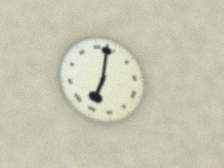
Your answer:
h=7 m=3
